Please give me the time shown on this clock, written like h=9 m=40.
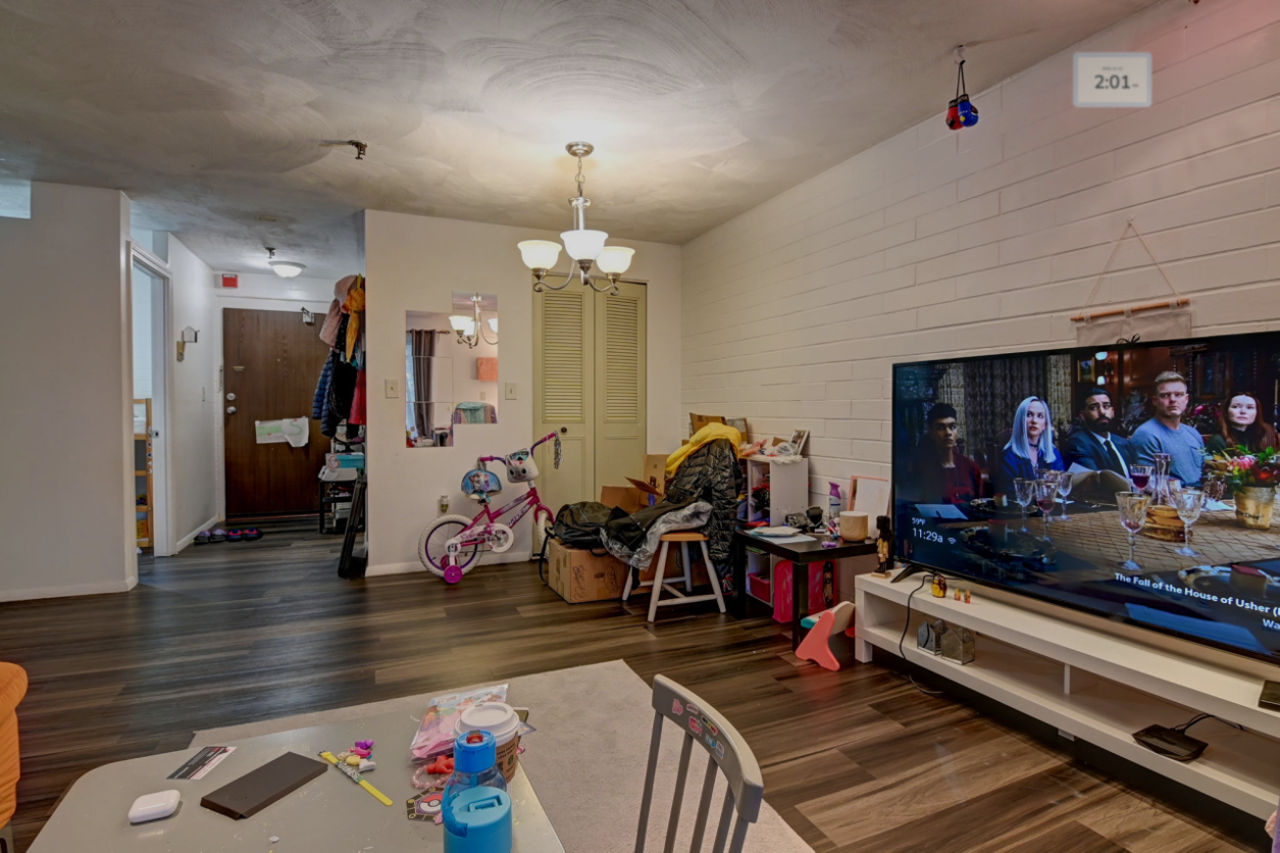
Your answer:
h=2 m=1
